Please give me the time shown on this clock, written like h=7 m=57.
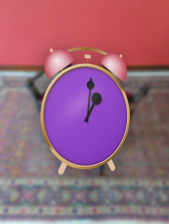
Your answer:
h=1 m=1
